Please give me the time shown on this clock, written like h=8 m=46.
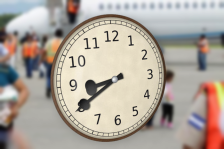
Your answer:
h=8 m=40
